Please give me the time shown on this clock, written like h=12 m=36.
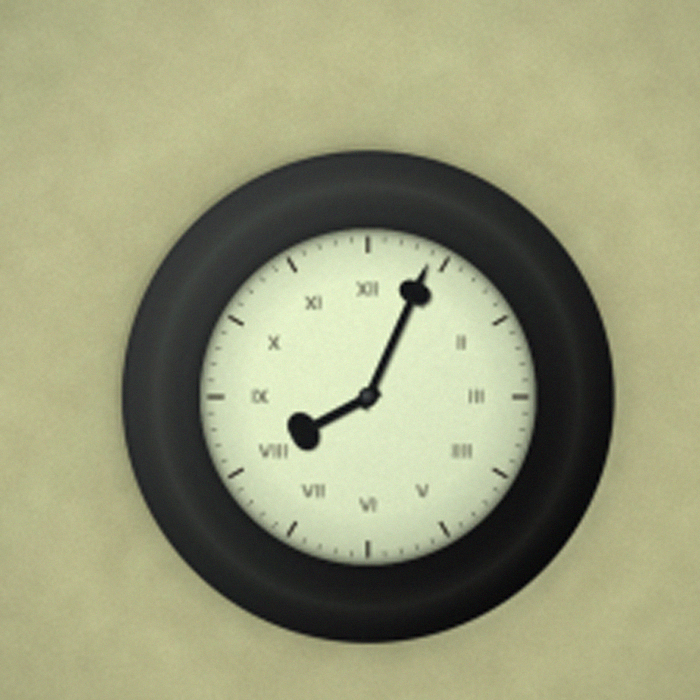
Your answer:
h=8 m=4
